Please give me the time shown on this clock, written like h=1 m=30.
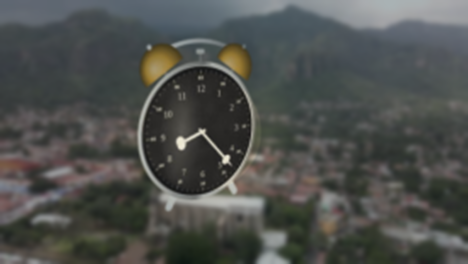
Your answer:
h=8 m=23
